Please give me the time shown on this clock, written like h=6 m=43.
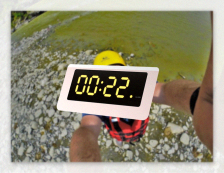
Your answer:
h=0 m=22
